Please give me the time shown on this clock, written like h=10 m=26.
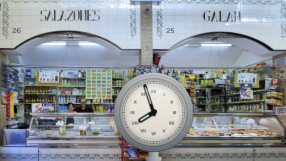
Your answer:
h=7 m=57
